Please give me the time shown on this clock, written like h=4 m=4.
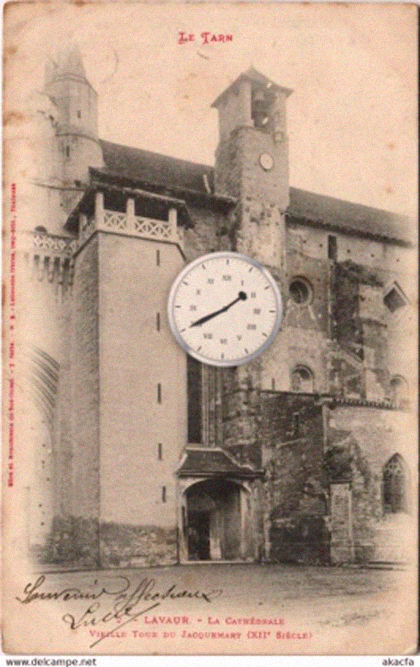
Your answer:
h=1 m=40
